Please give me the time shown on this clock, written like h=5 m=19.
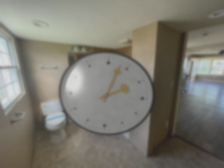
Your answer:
h=2 m=3
